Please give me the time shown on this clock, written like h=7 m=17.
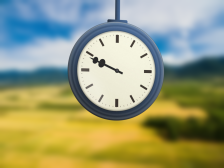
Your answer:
h=9 m=49
